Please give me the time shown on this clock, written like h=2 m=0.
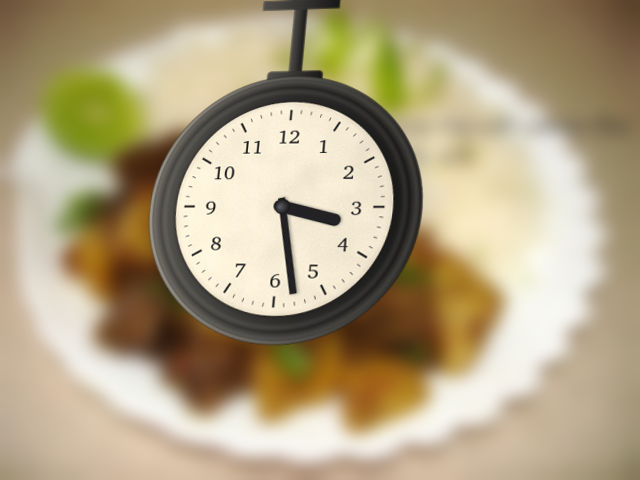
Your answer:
h=3 m=28
